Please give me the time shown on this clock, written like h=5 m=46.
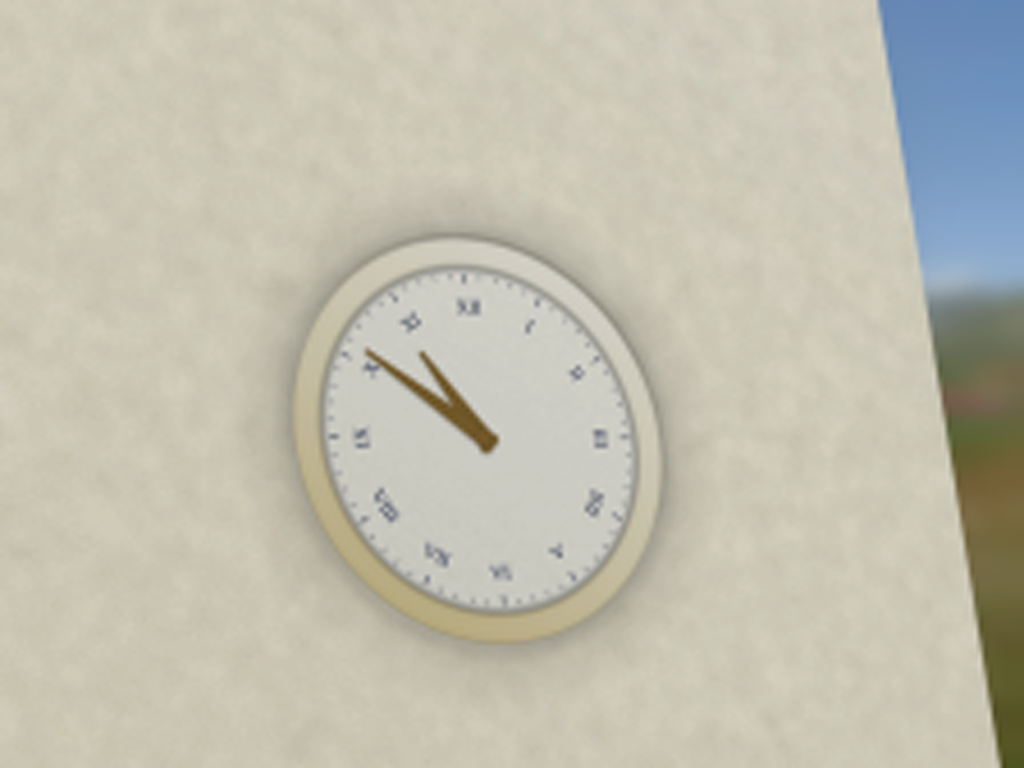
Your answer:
h=10 m=51
